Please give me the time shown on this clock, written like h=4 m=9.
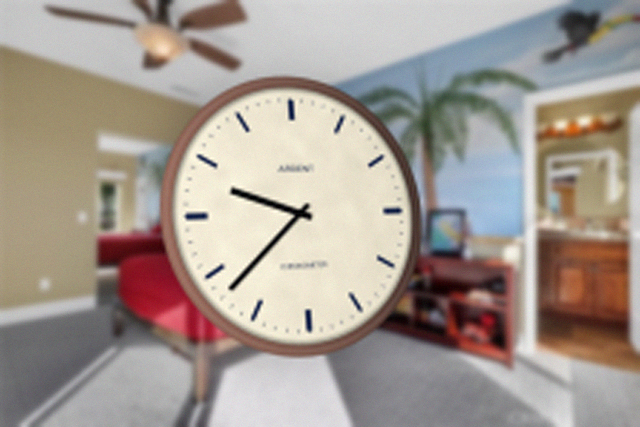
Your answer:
h=9 m=38
